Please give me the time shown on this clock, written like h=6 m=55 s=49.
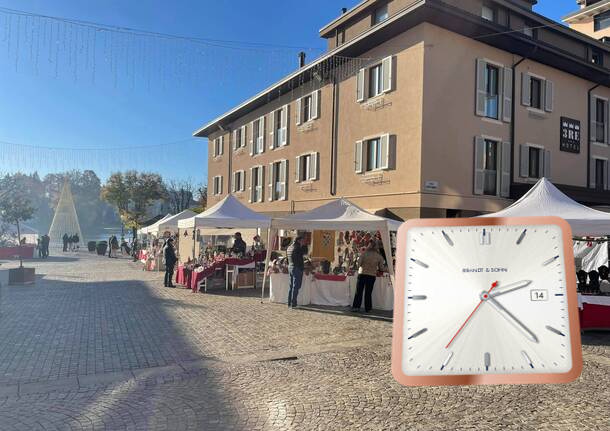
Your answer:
h=2 m=22 s=36
